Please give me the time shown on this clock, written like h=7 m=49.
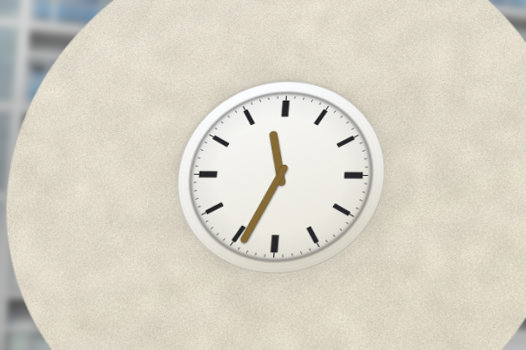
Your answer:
h=11 m=34
